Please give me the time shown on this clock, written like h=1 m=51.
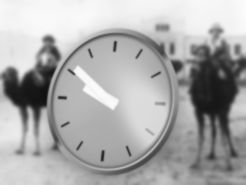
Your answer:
h=9 m=51
